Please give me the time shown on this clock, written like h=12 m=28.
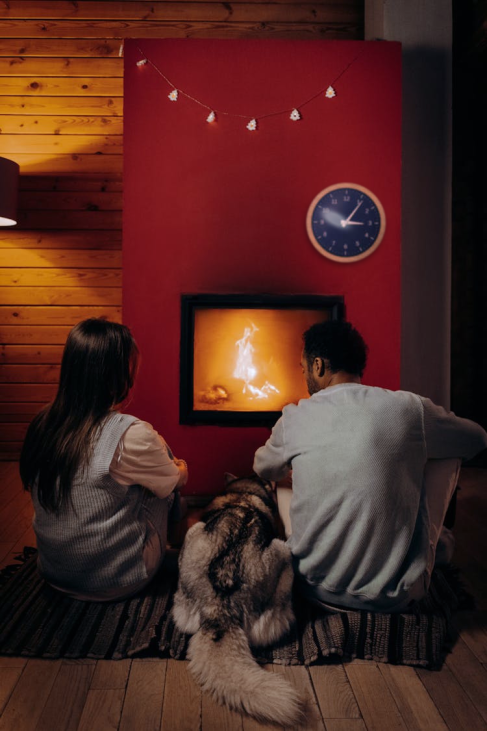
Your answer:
h=3 m=6
